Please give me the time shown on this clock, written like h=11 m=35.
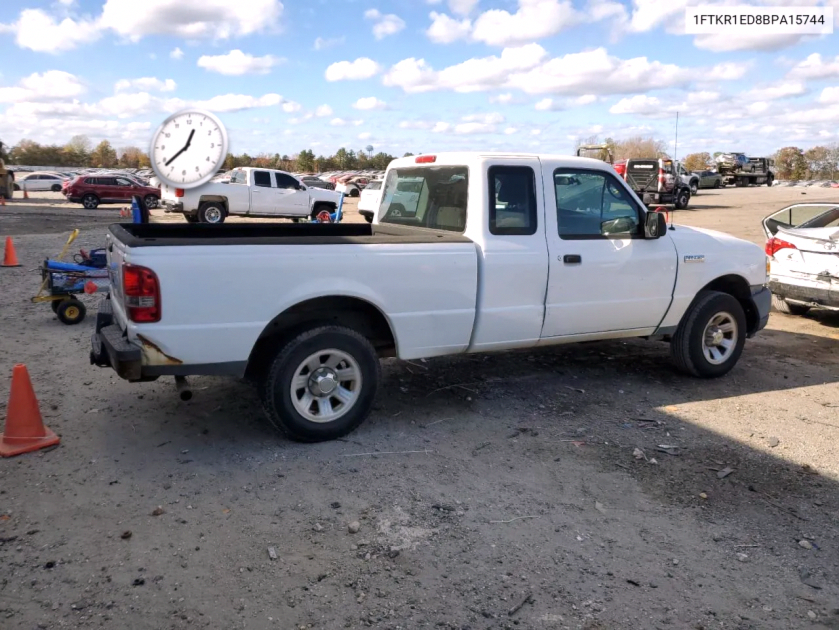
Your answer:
h=12 m=38
